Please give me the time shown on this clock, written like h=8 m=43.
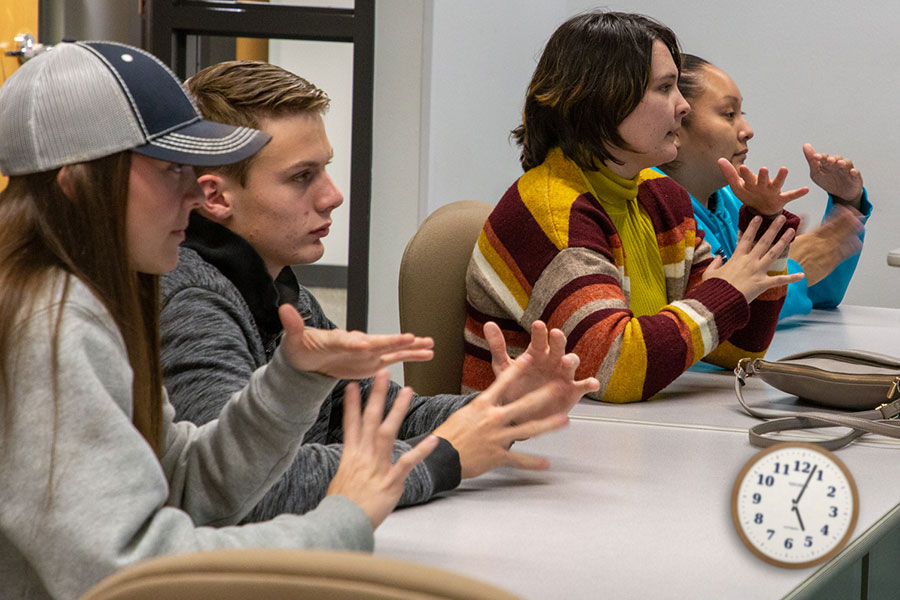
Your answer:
h=5 m=3
